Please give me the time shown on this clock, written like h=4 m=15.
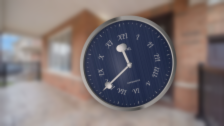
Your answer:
h=11 m=40
